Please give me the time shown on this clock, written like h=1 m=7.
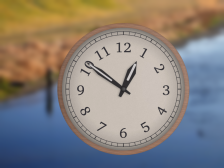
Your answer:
h=12 m=51
